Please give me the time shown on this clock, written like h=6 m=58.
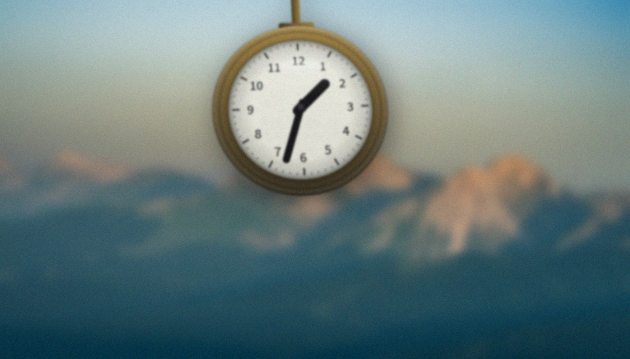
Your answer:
h=1 m=33
